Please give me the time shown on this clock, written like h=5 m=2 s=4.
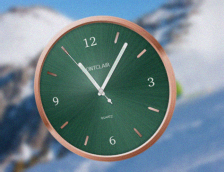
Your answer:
h=11 m=6 s=55
